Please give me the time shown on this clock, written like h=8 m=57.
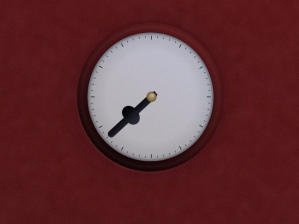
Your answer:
h=7 m=38
